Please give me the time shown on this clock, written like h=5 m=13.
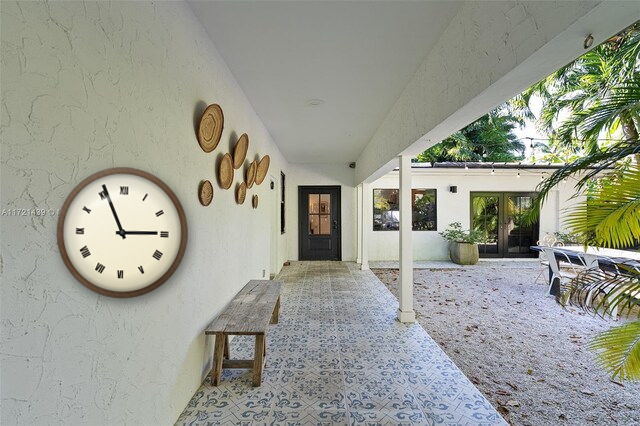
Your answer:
h=2 m=56
